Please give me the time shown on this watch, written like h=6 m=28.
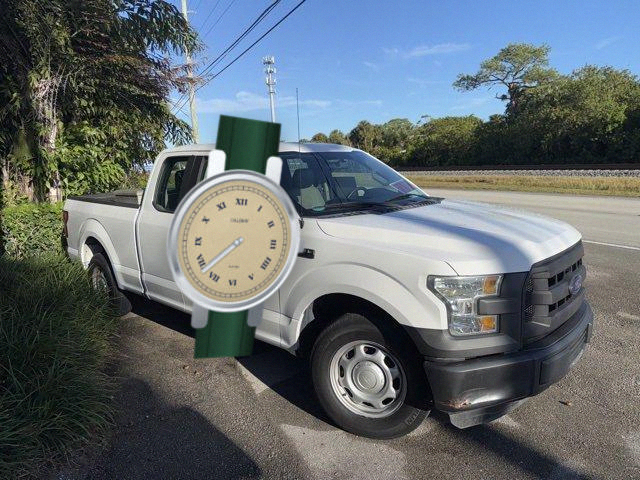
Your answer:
h=7 m=38
